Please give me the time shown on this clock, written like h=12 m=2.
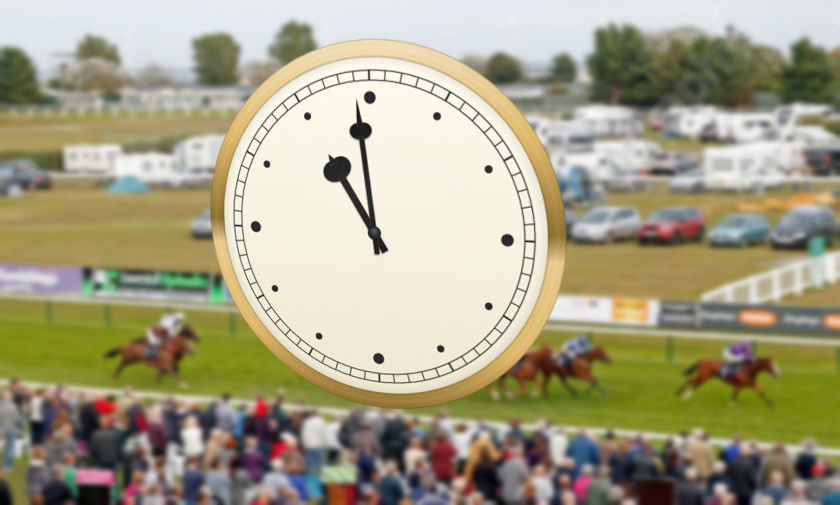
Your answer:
h=10 m=59
